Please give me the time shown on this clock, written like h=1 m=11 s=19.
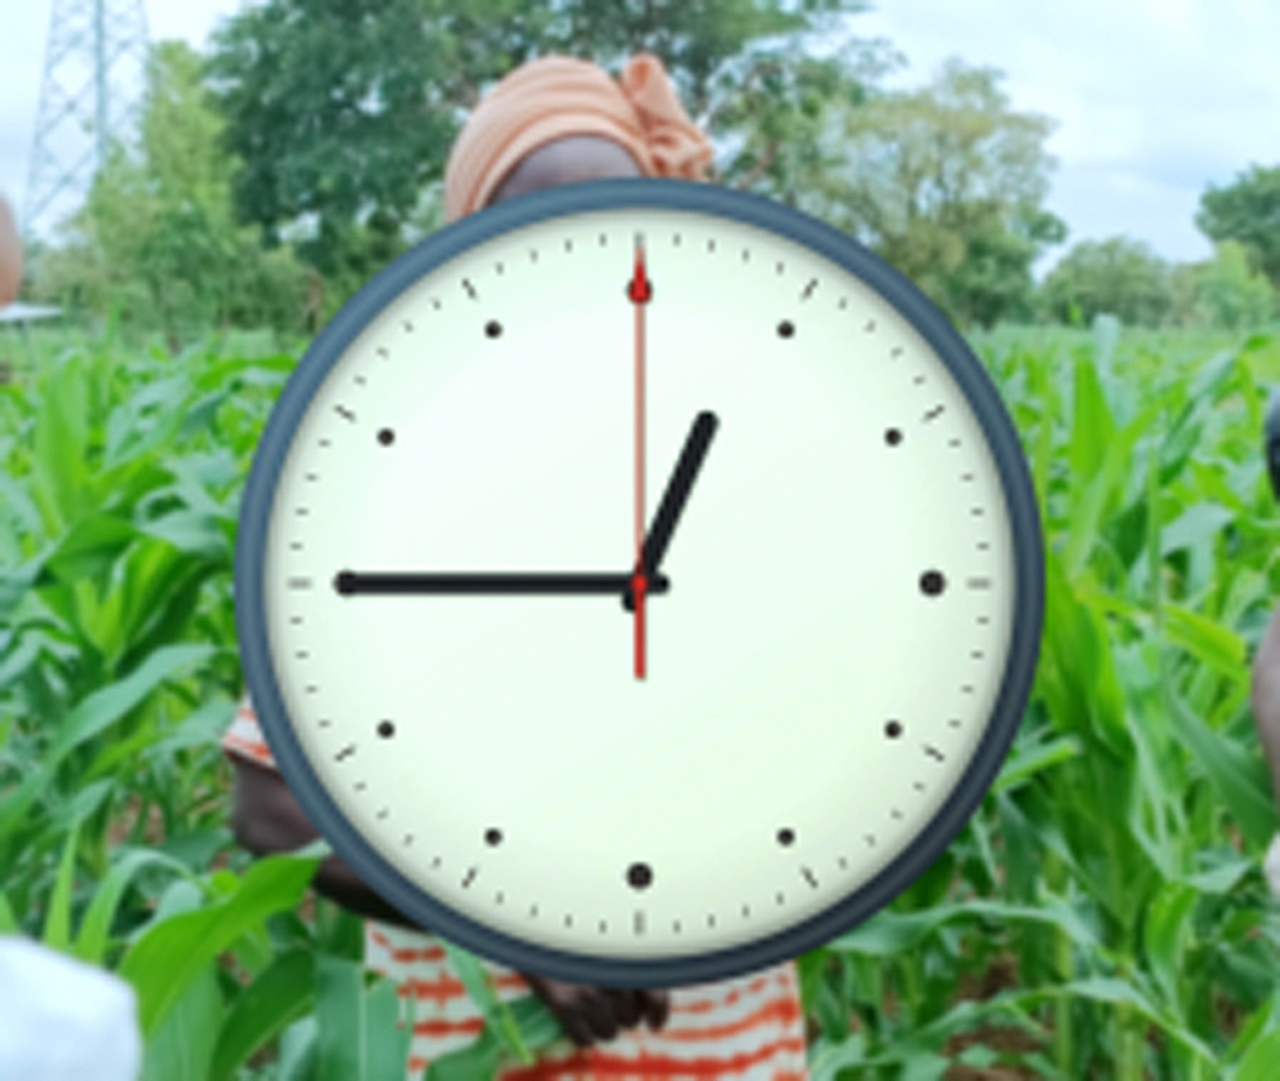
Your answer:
h=12 m=45 s=0
